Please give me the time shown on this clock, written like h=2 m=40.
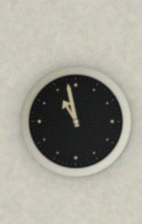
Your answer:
h=10 m=58
